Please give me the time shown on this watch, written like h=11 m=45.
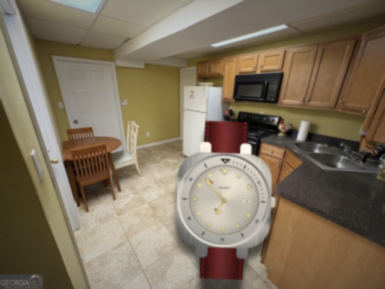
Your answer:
h=6 m=53
